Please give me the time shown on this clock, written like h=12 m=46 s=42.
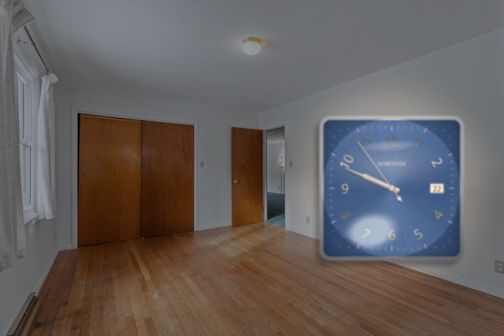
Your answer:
h=9 m=48 s=54
